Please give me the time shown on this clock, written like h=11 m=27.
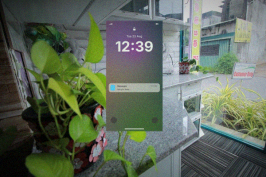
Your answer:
h=12 m=39
